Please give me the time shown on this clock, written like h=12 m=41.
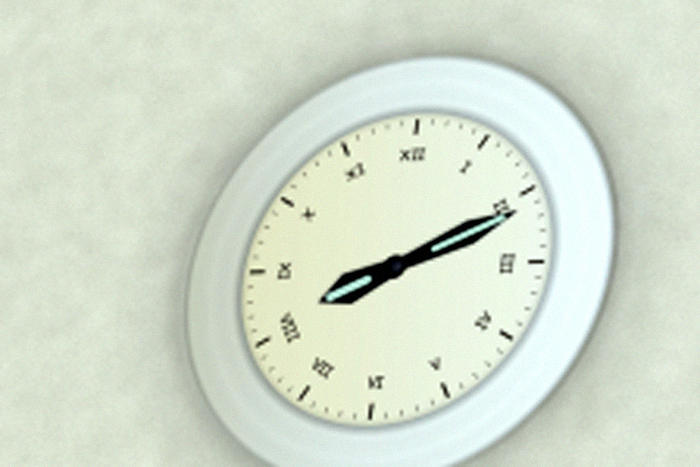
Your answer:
h=8 m=11
